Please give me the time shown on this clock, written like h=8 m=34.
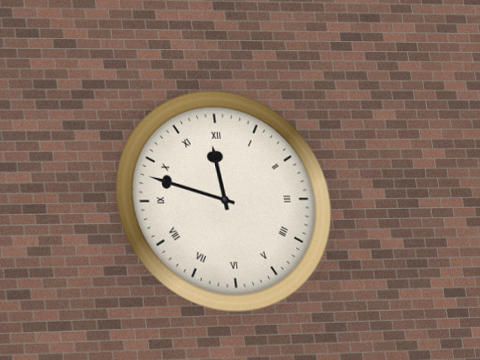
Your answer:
h=11 m=48
